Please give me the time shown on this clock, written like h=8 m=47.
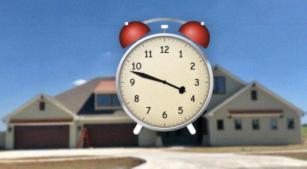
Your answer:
h=3 m=48
